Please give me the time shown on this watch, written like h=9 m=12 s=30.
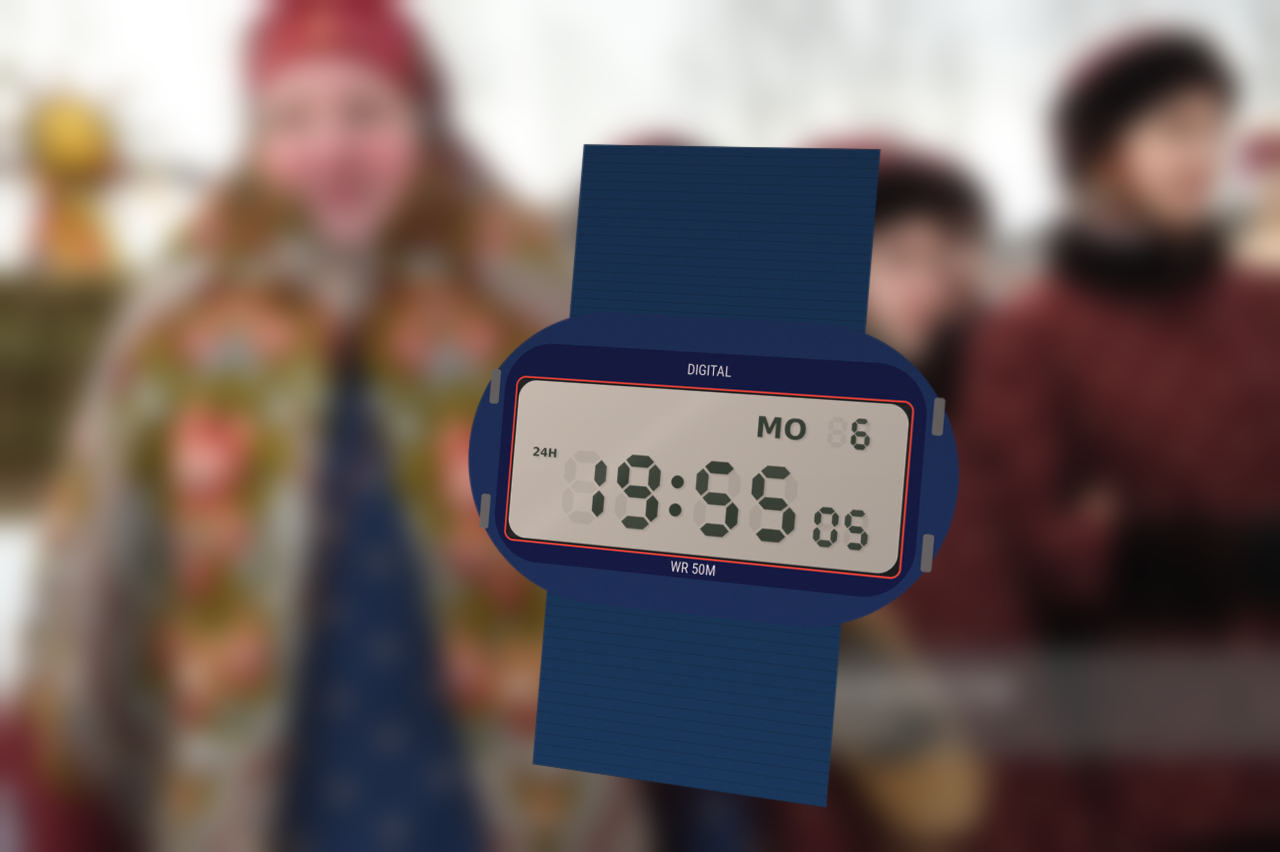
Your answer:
h=19 m=55 s=5
